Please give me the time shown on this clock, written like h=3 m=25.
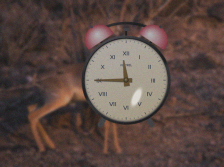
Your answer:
h=11 m=45
